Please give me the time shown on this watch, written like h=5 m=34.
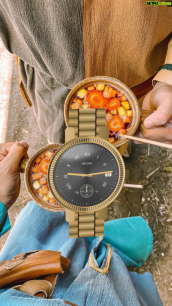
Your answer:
h=9 m=14
